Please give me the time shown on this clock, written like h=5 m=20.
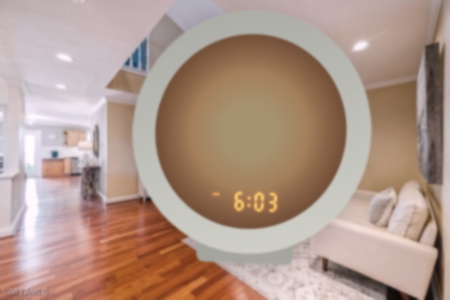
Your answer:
h=6 m=3
